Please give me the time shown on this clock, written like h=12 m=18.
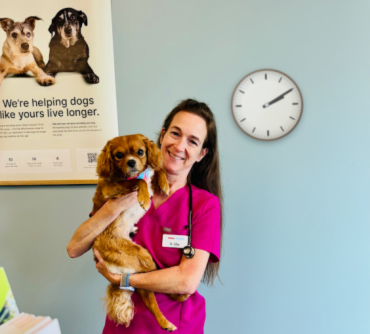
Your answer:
h=2 m=10
